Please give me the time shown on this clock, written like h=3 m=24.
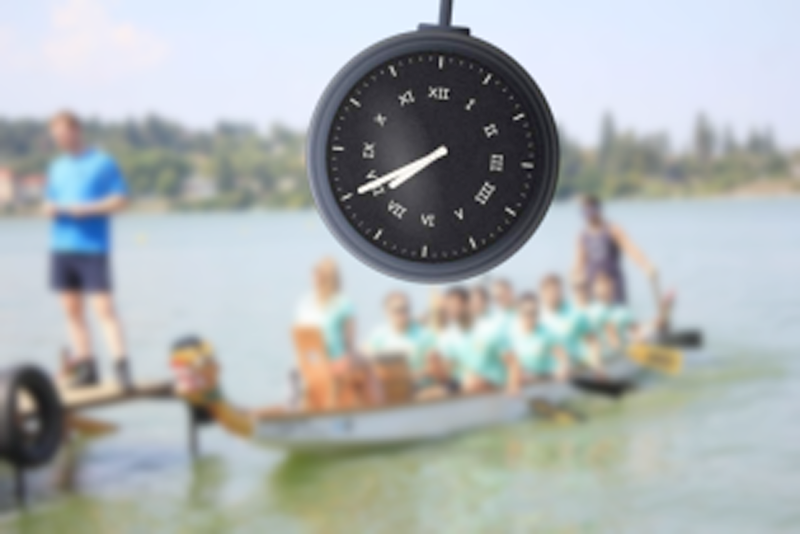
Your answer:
h=7 m=40
